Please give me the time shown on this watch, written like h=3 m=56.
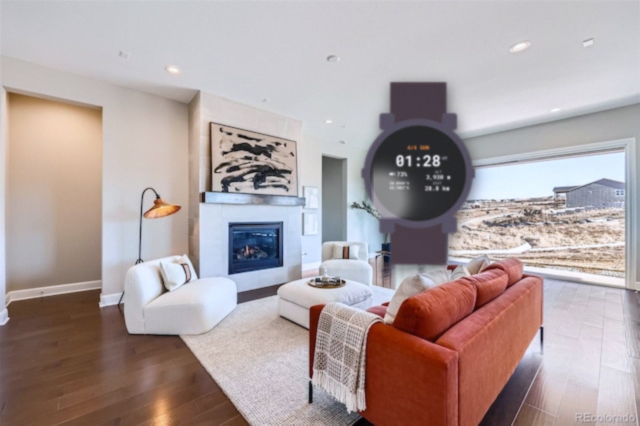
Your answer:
h=1 m=28
